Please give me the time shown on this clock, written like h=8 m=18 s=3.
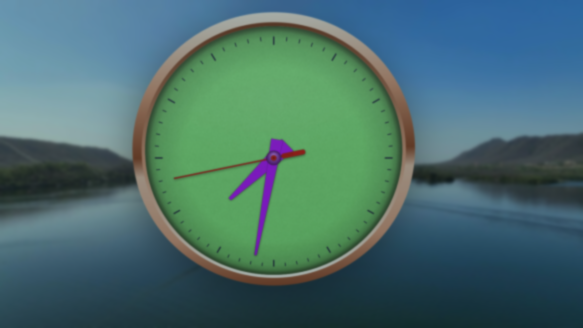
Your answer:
h=7 m=31 s=43
